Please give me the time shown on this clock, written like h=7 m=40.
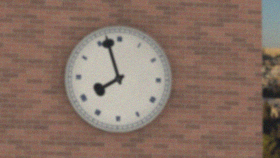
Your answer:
h=7 m=57
